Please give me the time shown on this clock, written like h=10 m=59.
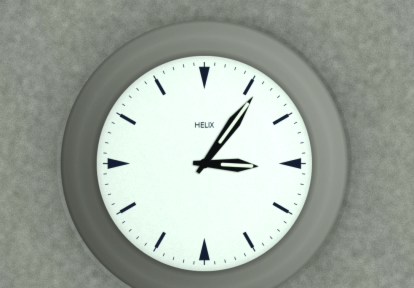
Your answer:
h=3 m=6
